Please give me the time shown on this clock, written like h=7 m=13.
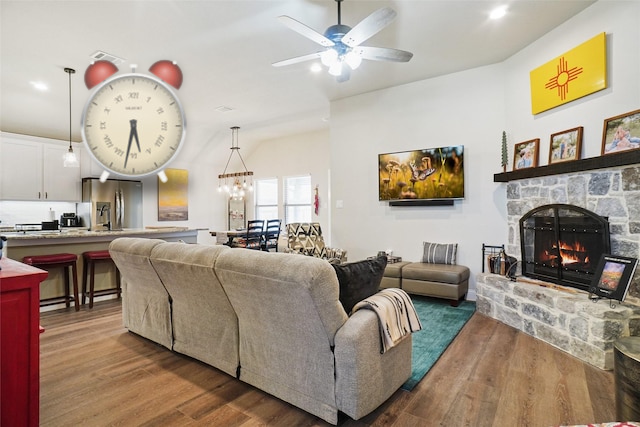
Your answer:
h=5 m=32
